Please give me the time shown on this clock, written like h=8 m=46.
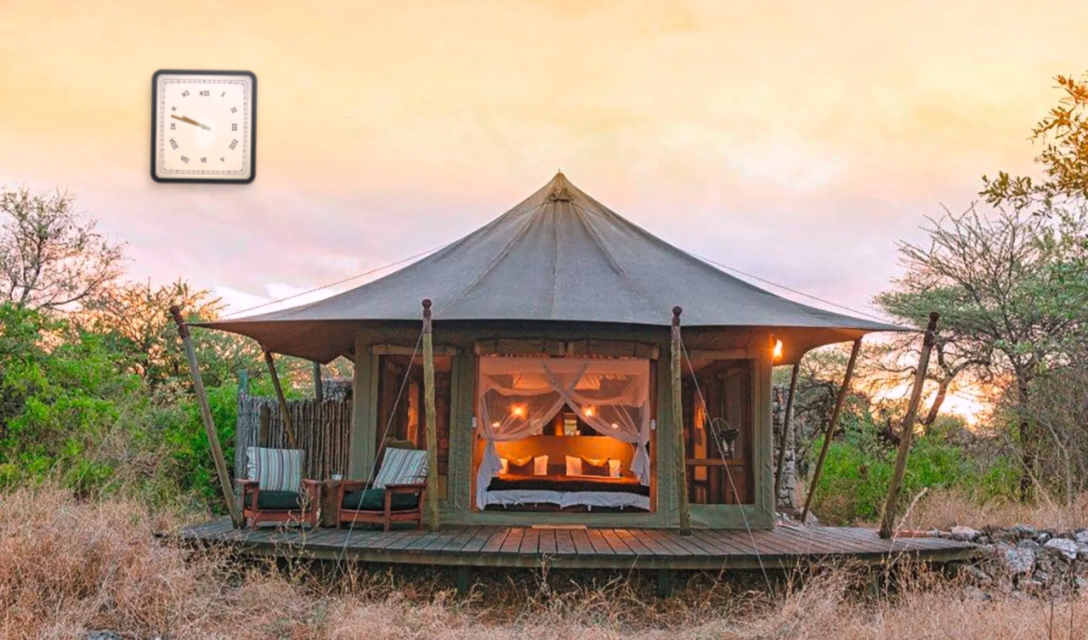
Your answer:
h=9 m=48
